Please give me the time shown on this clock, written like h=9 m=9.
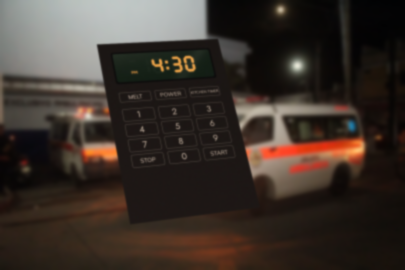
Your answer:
h=4 m=30
